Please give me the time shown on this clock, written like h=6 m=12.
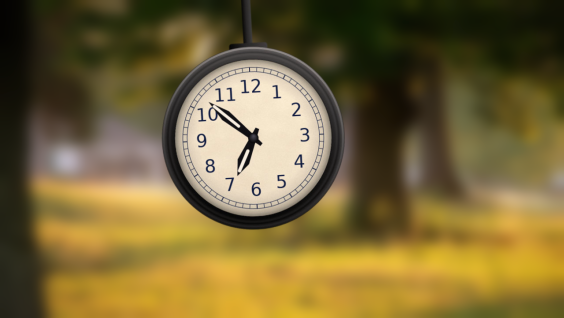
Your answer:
h=6 m=52
